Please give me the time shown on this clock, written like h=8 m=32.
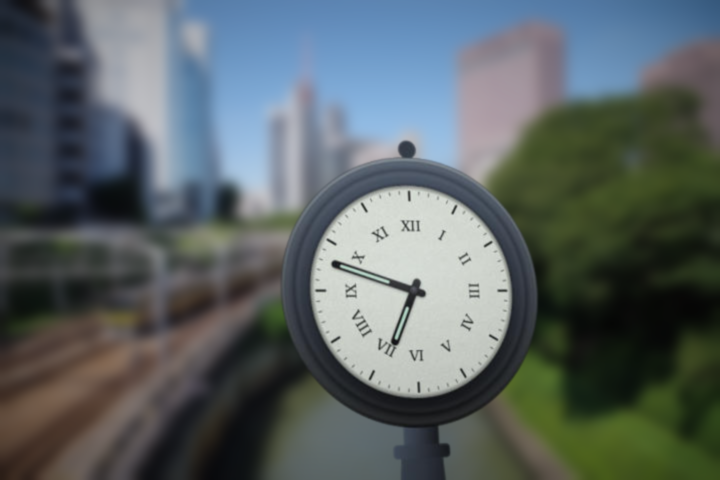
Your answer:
h=6 m=48
